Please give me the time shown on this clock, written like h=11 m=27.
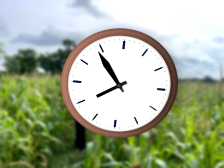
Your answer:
h=7 m=54
